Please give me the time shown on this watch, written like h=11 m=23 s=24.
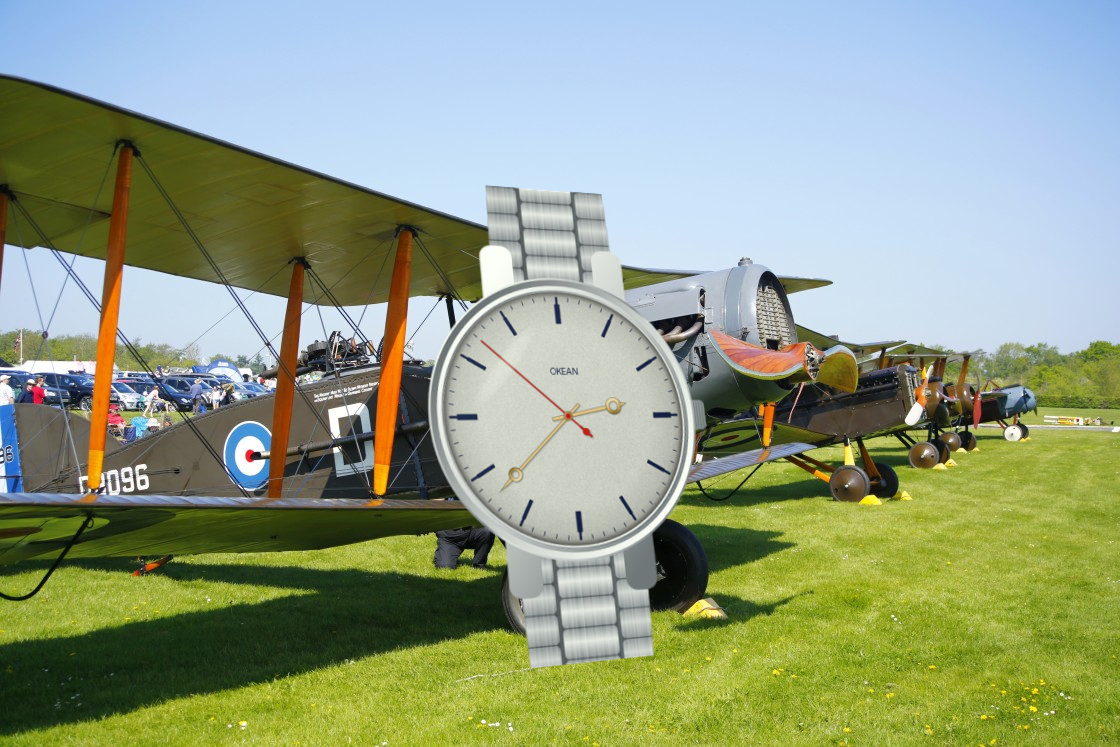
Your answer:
h=2 m=37 s=52
